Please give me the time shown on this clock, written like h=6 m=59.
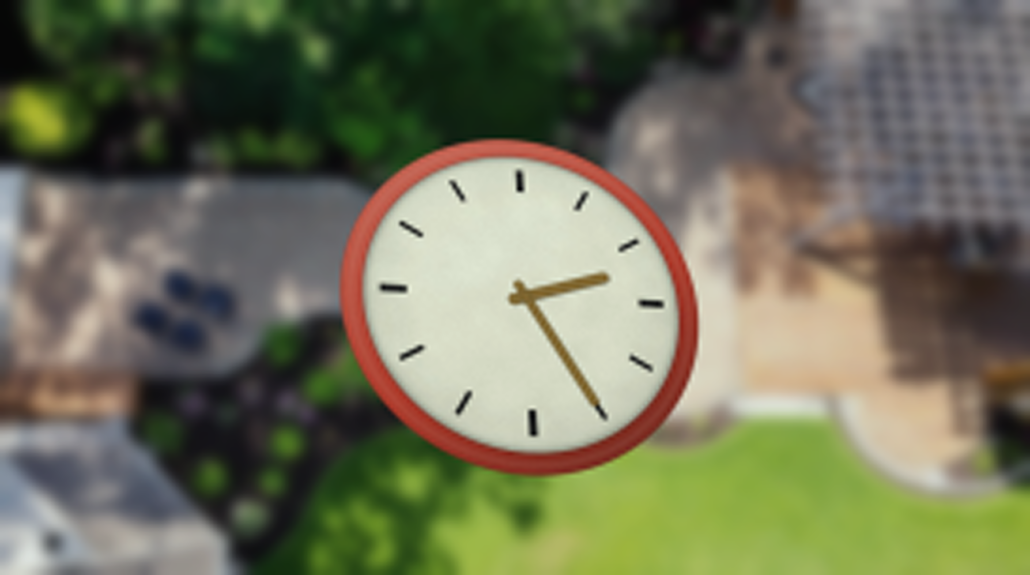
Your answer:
h=2 m=25
